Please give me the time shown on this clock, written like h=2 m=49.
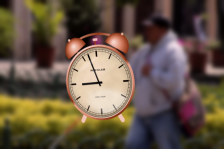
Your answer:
h=8 m=57
